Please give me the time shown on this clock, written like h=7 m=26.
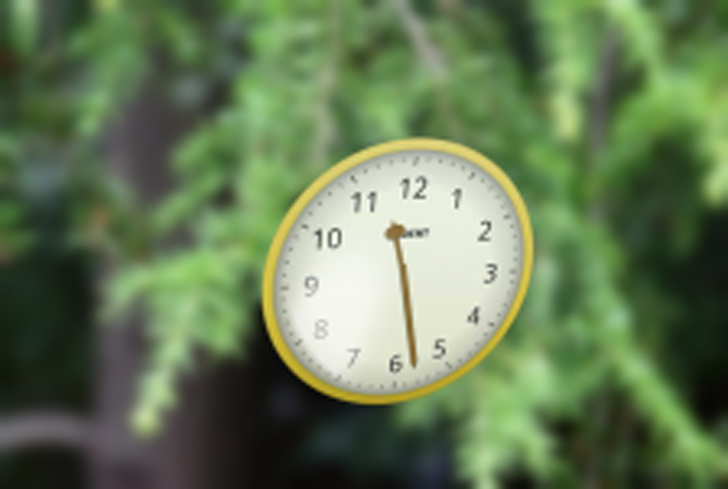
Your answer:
h=11 m=28
